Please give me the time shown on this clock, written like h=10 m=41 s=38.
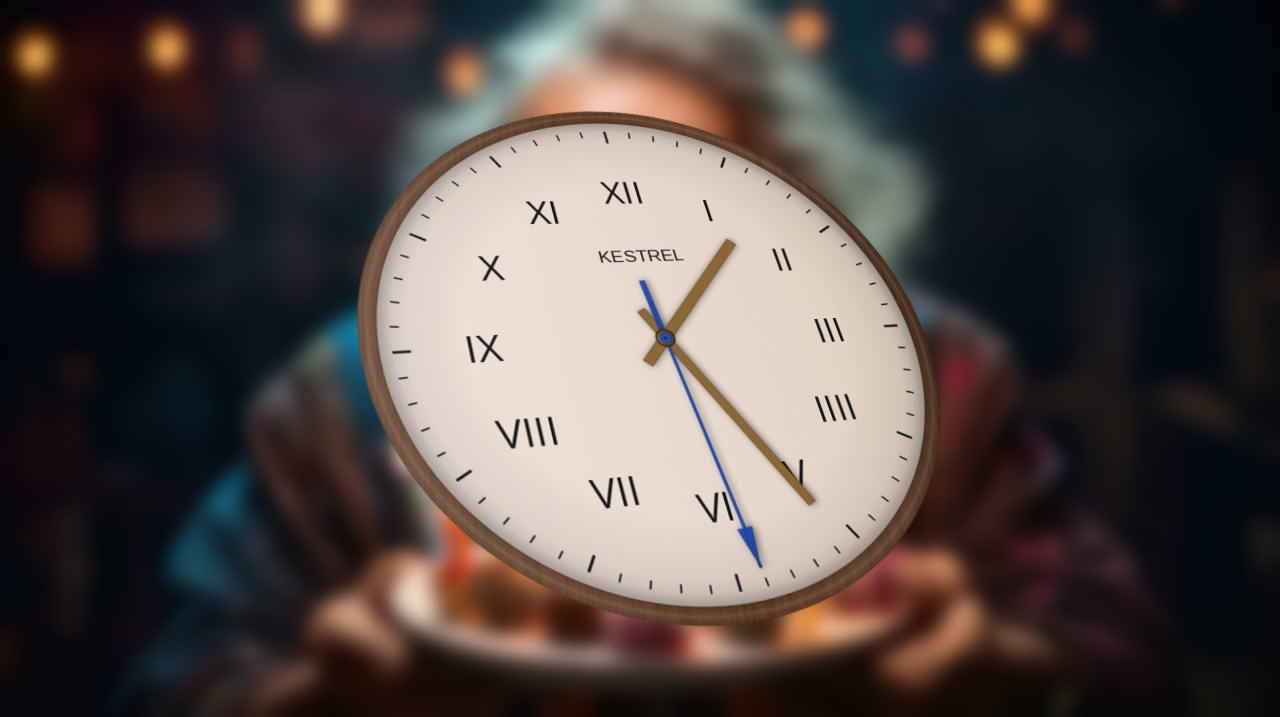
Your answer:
h=1 m=25 s=29
